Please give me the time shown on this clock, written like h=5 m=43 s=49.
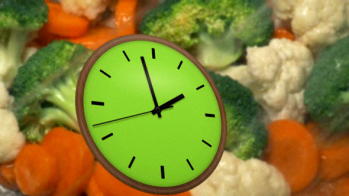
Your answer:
h=1 m=57 s=42
